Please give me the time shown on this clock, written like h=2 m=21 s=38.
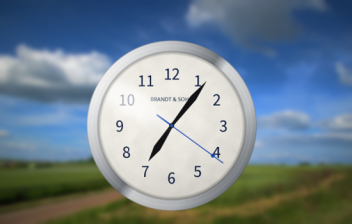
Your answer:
h=7 m=6 s=21
